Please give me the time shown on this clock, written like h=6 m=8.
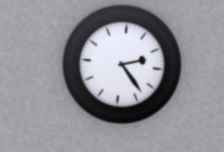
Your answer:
h=2 m=23
